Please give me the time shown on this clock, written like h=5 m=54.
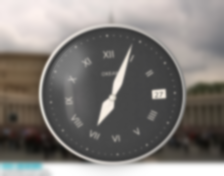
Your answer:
h=7 m=4
